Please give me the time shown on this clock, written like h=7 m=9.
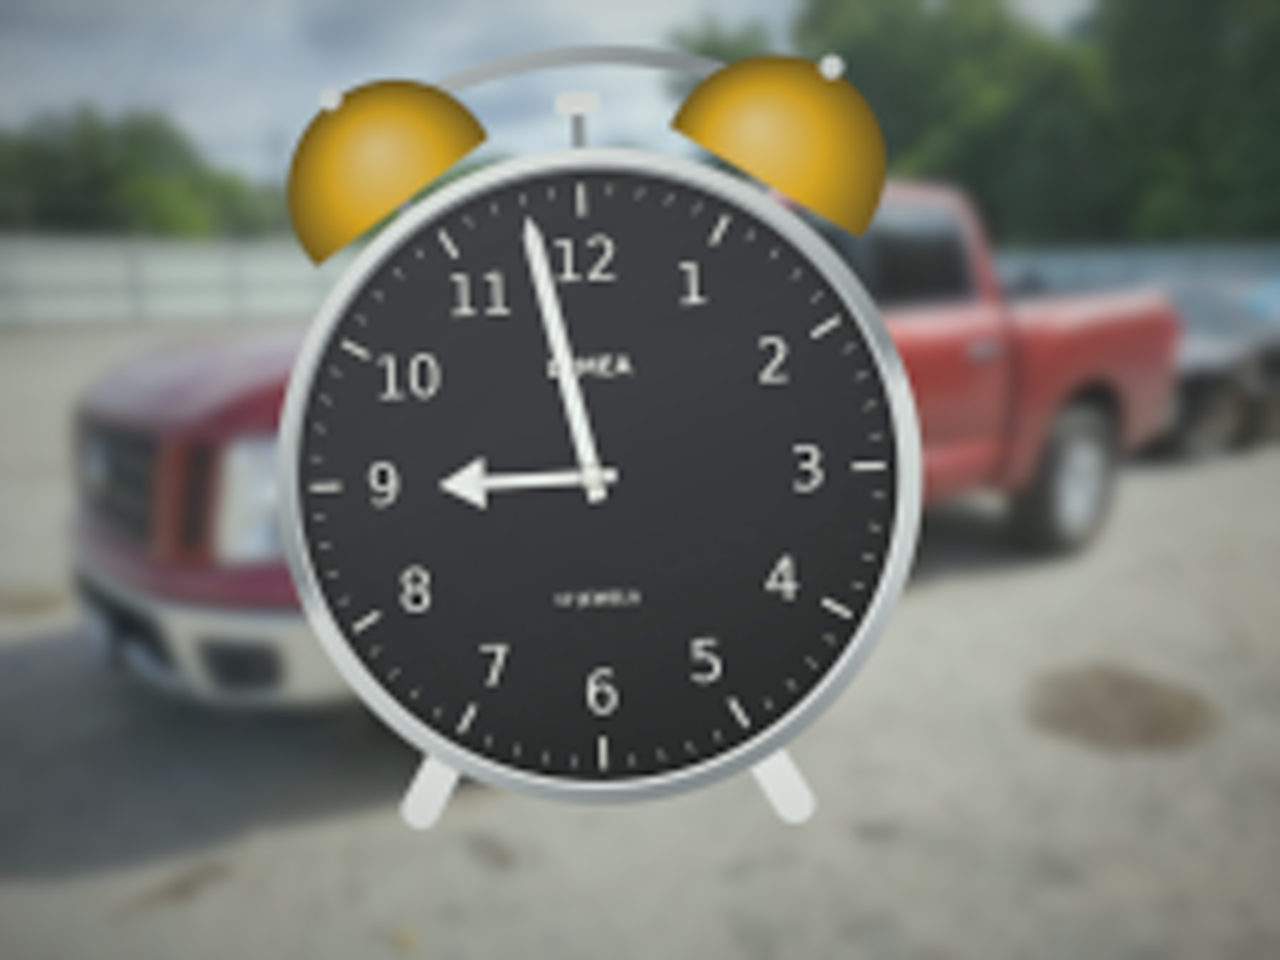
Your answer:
h=8 m=58
